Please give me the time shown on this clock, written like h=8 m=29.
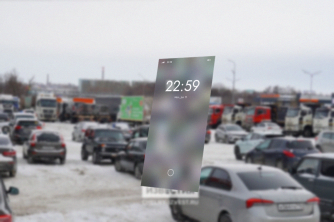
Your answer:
h=22 m=59
